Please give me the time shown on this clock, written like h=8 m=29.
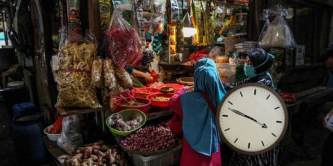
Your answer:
h=3 m=48
